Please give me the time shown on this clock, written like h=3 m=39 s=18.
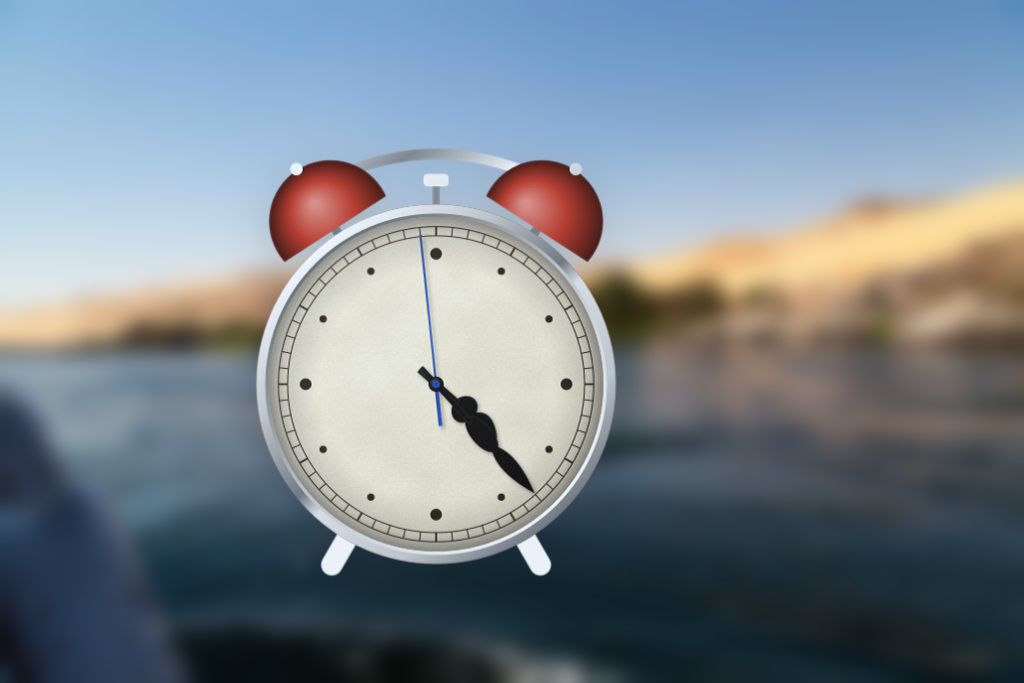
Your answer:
h=4 m=22 s=59
